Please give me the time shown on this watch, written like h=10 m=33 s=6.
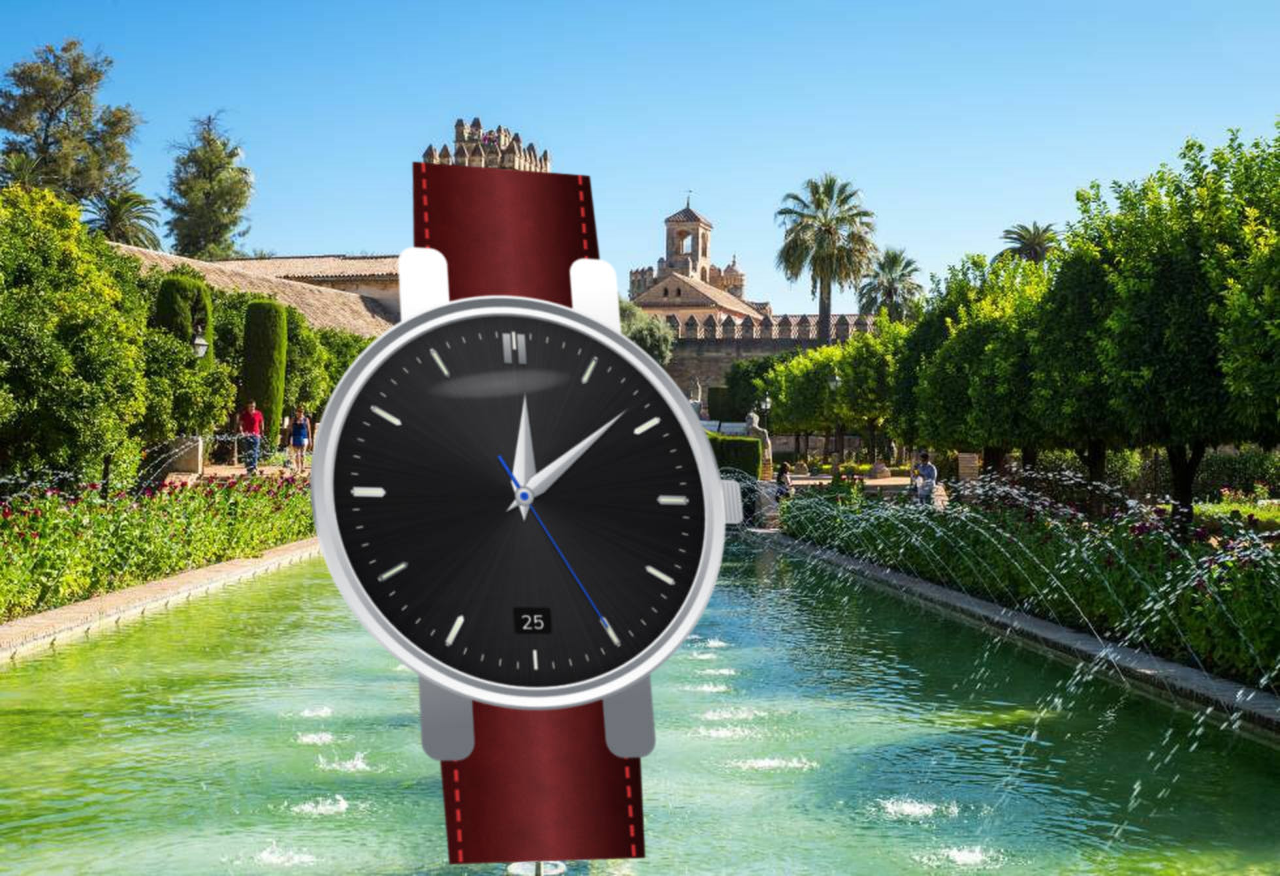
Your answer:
h=12 m=8 s=25
